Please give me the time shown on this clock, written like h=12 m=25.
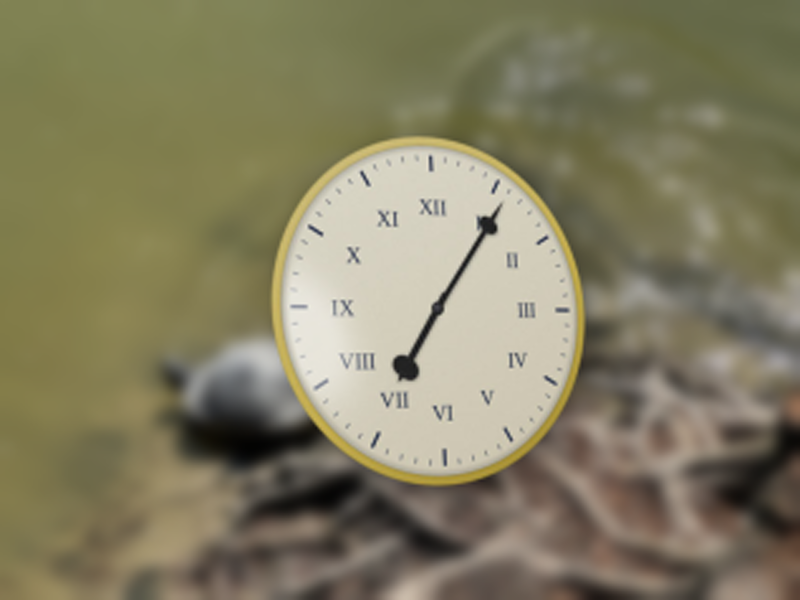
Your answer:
h=7 m=6
